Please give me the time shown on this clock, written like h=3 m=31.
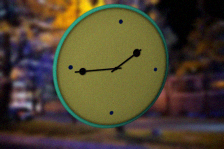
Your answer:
h=1 m=44
